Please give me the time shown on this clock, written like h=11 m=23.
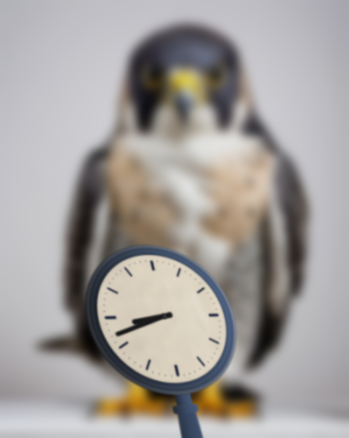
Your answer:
h=8 m=42
